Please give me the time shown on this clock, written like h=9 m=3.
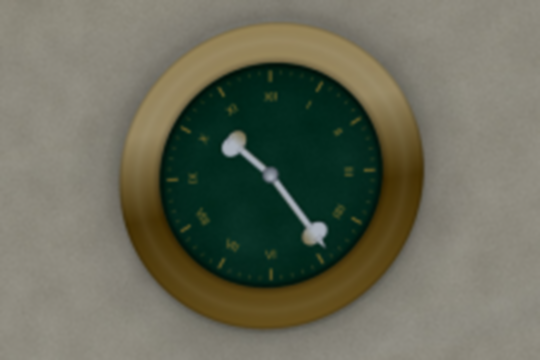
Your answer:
h=10 m=24
